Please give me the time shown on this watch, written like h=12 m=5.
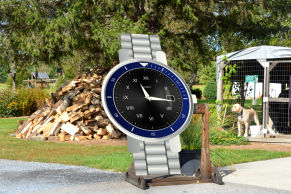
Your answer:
h=11 m=16
